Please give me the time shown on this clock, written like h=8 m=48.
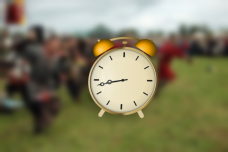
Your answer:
h=8 m=43
